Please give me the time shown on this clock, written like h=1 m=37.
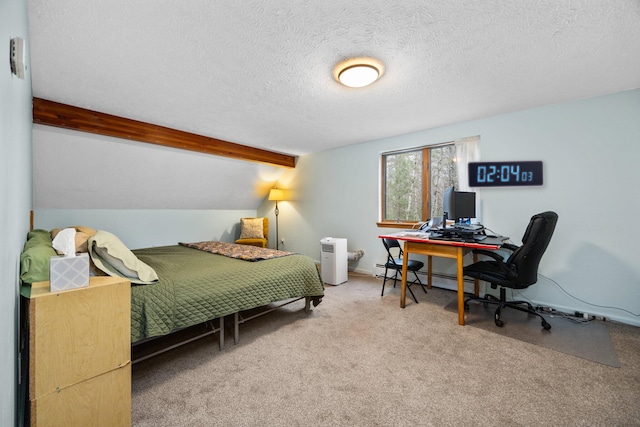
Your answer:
h=2 m=4
